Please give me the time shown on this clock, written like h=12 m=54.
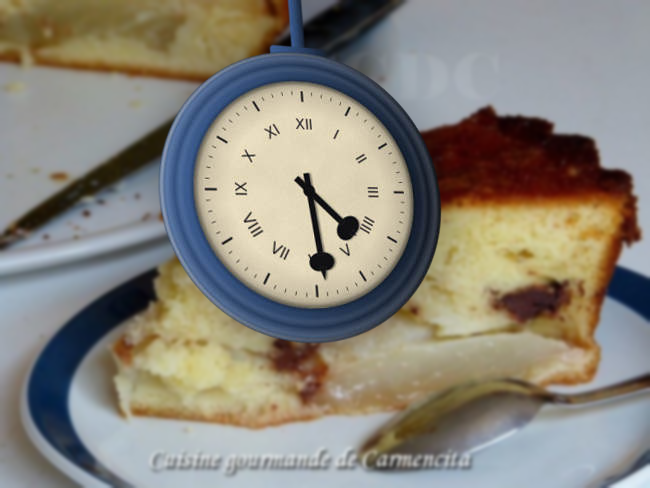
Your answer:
h=4 m=29
